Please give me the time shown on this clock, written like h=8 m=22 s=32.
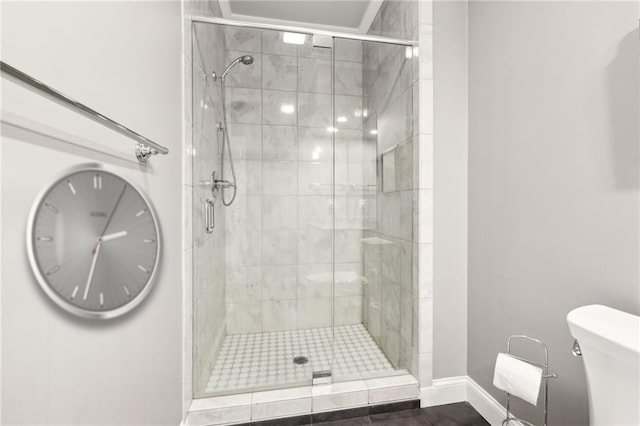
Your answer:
h=2 m=33 s=5
